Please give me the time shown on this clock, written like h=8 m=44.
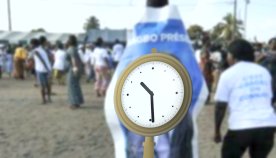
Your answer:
h=10 m=29
